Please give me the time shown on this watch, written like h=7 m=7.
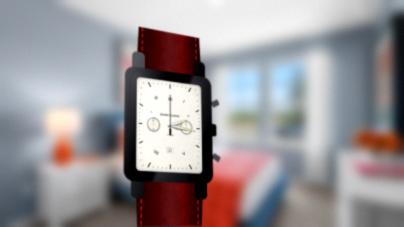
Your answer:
h=2 m=16
